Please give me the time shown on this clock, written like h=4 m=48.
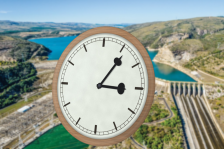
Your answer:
h=3 m=6
